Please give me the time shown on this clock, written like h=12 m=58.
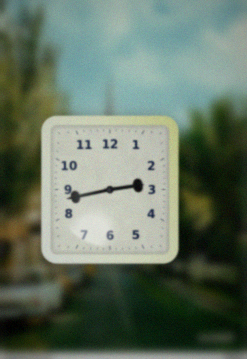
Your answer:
h=2 m=43
